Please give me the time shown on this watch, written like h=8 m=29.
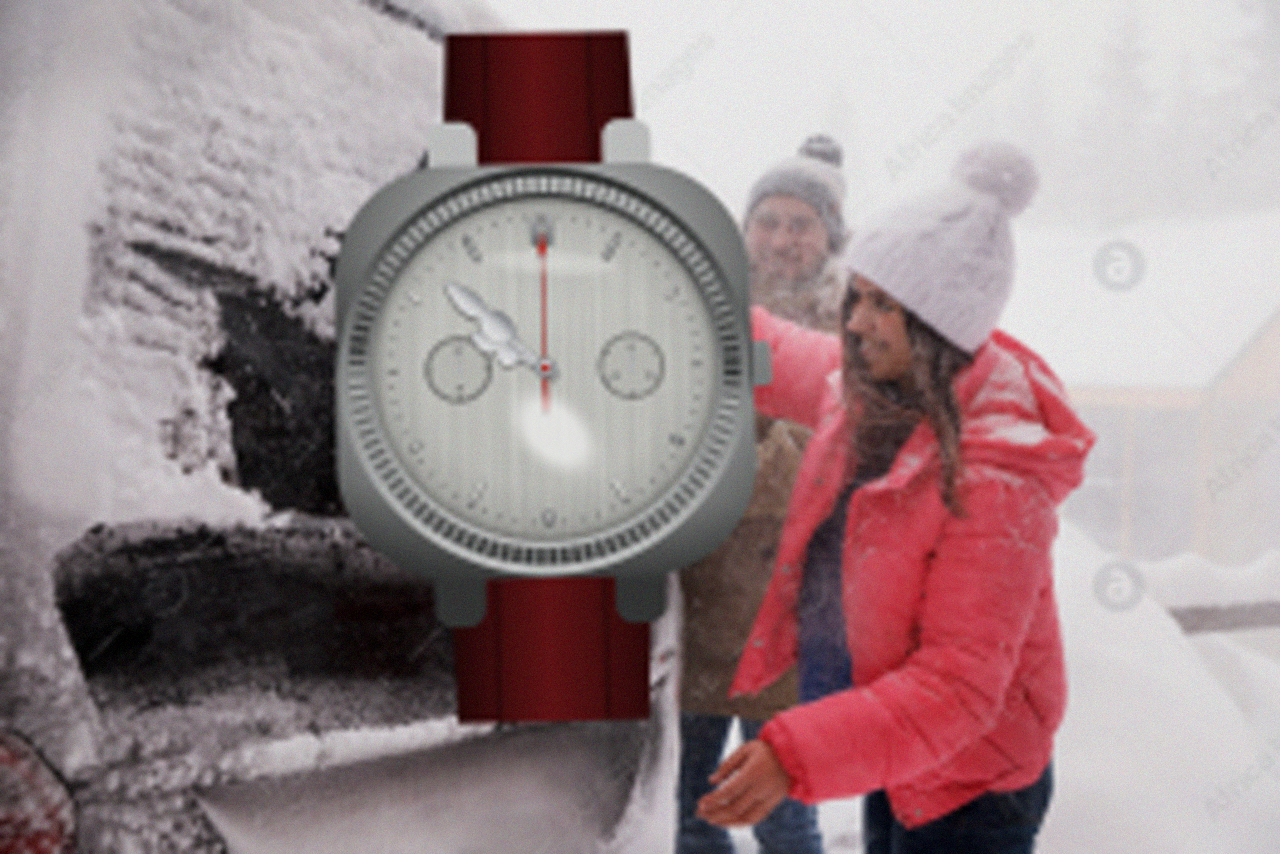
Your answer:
h=9 m=52
